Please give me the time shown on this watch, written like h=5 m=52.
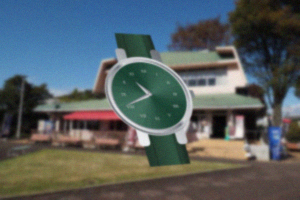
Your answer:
h=10 m=41
